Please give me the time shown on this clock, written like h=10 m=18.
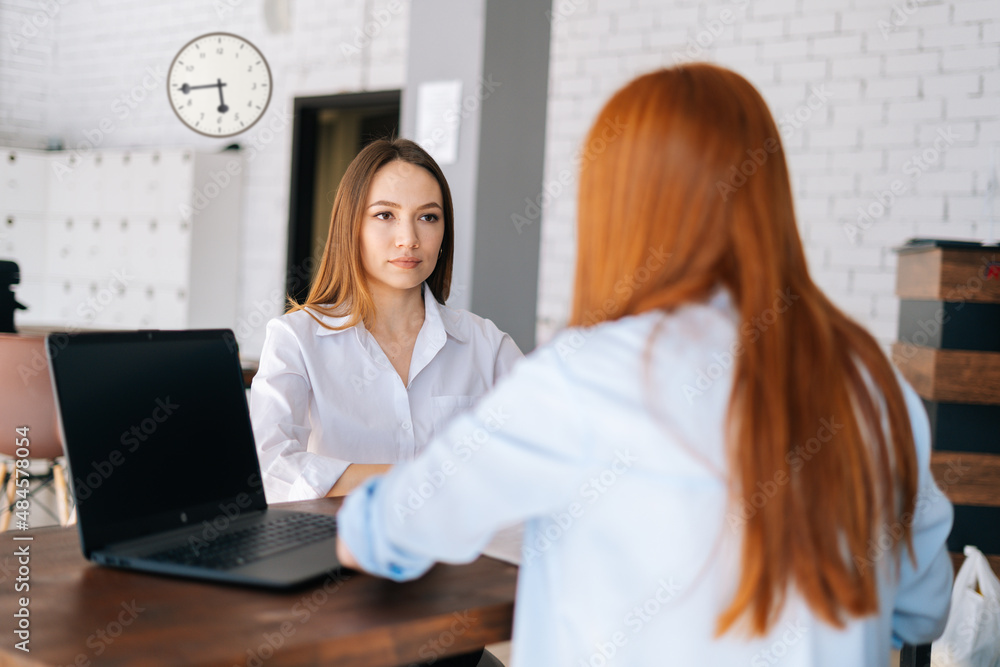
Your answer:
h=5 m=44
